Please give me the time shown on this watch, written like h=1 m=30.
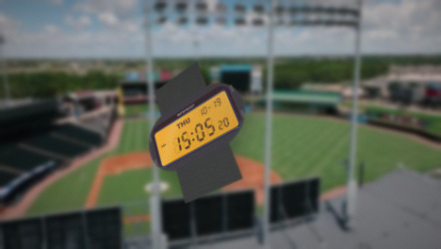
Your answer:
h=15 m=5
